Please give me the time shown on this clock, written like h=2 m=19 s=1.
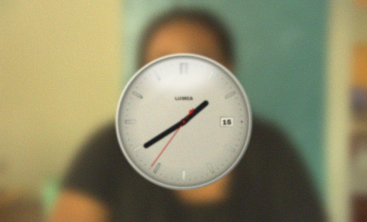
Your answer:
h=1 m=39 s=36
